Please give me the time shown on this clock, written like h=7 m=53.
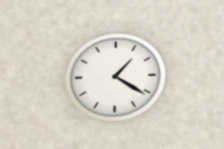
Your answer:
h=1 m=21
